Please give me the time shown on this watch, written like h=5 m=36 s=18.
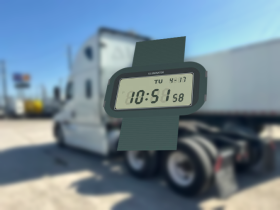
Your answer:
h=10 m=51 s=58
